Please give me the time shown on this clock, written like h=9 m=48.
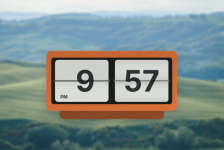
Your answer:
h=9 m=57
